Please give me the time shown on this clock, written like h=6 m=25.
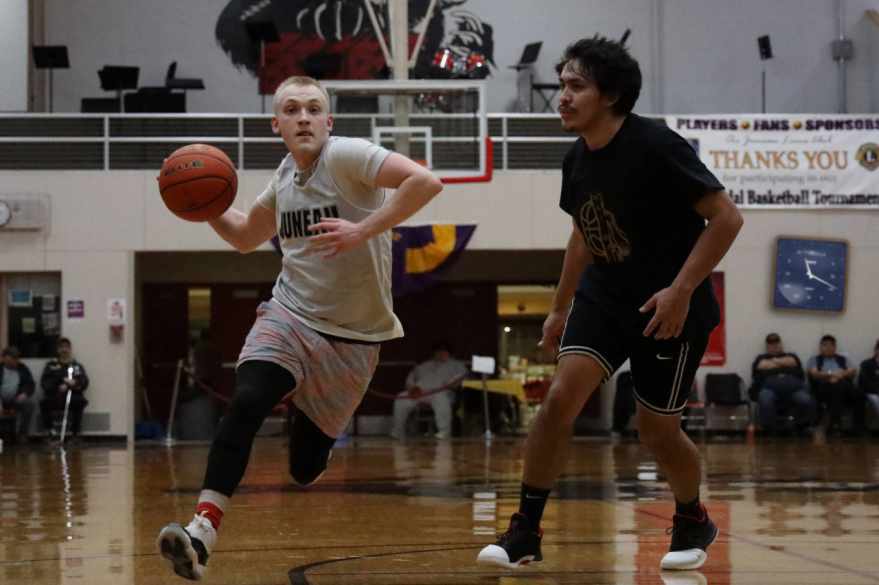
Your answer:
h=11 m=19
